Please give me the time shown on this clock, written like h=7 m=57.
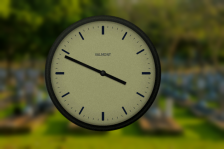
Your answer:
h=3 m=49
